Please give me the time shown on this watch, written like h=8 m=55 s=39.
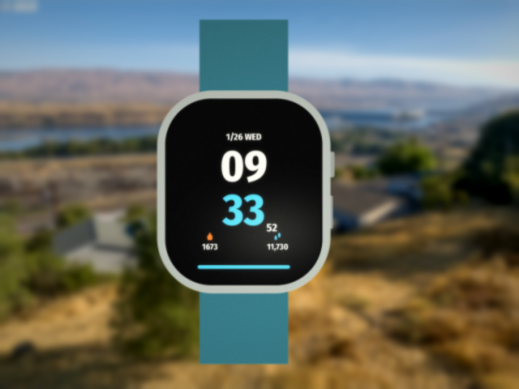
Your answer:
h=9 m=33 s=52
